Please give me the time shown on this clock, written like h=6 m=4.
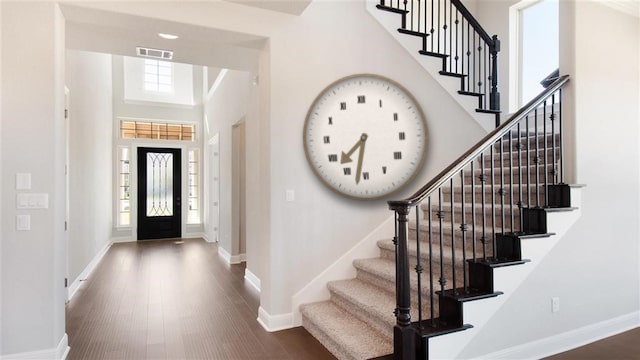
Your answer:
h=7 m=32
